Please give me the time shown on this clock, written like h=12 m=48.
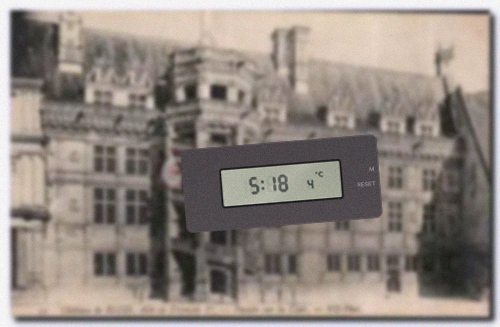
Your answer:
h=5 m=18
